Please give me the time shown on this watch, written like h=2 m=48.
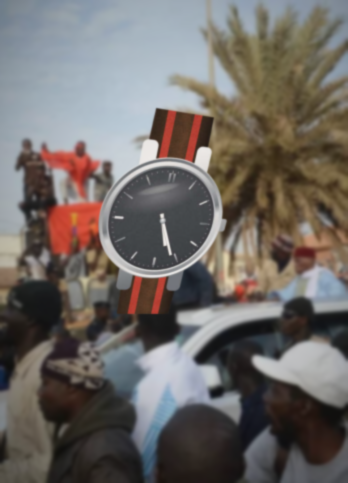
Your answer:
h=5 m=26
